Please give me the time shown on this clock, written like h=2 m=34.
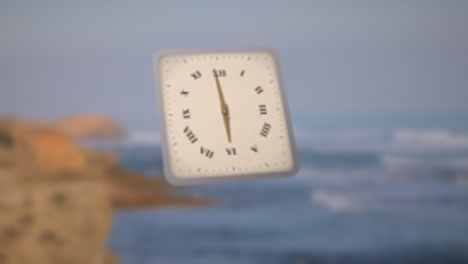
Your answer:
h=5 m=59
